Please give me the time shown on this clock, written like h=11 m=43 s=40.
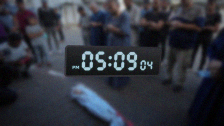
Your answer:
h=5 m=9 s=4
